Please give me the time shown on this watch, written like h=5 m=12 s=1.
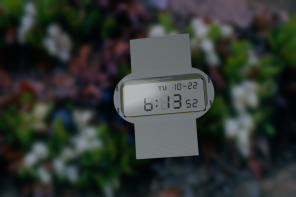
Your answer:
h=6 m=13 s=52
